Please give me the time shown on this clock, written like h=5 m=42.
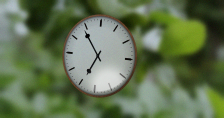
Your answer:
h=6 m=54
